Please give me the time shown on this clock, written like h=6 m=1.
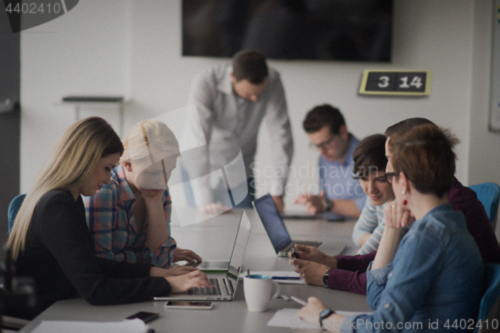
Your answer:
h=3 m=14
